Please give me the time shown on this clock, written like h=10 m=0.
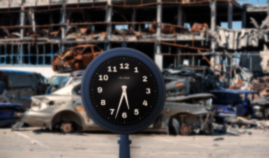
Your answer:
h=5 m=33
